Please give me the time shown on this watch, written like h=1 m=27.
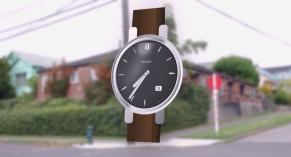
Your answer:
h=7 m=36
